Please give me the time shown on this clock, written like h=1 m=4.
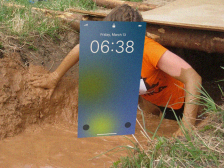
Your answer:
h=6 m=38
